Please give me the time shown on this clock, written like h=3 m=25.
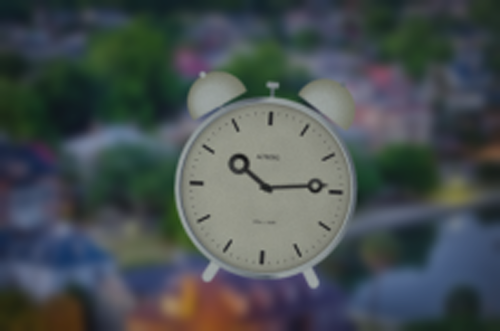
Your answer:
h=10 m=14
